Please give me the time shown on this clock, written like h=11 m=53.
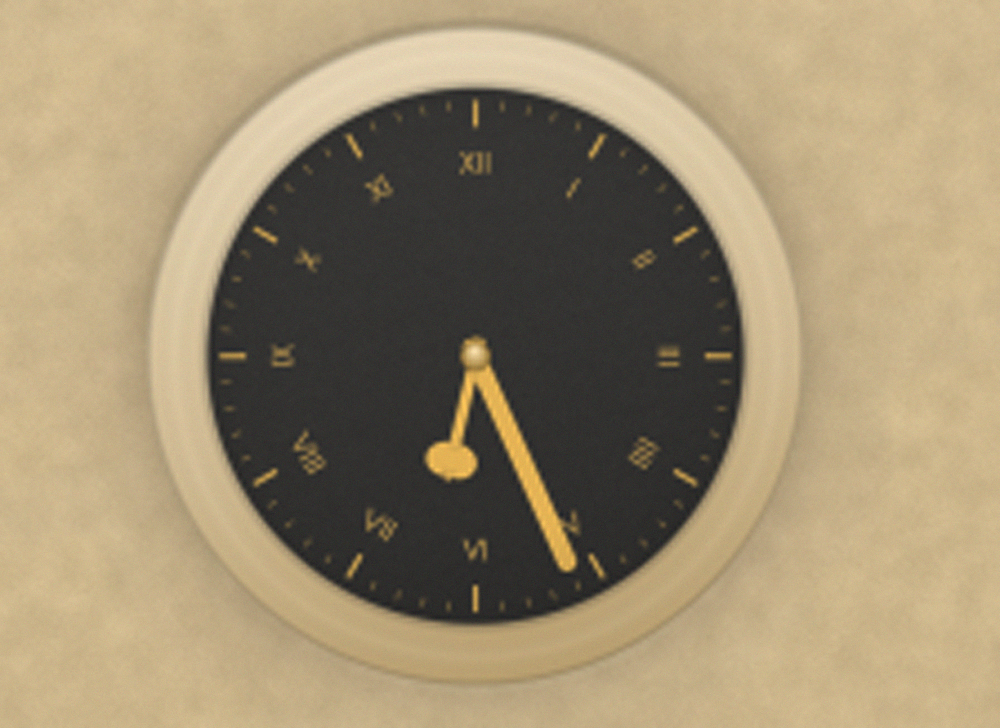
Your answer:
h=6 m=26
